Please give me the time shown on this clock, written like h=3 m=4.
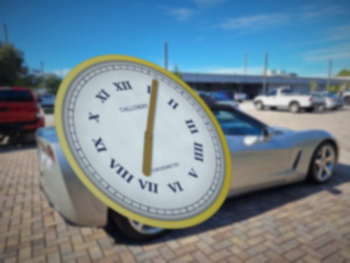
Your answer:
h=7 m=6
